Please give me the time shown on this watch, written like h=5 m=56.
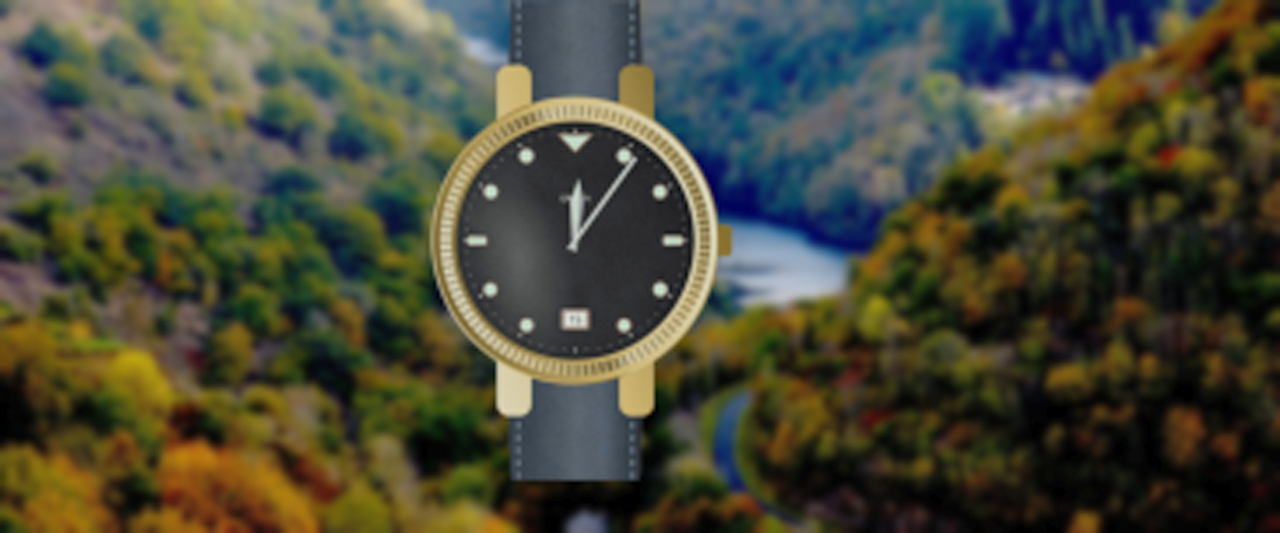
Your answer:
h=12 m=6
